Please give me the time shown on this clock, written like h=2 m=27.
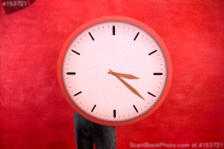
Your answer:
h=3 m=22
